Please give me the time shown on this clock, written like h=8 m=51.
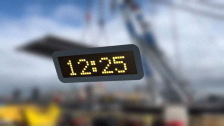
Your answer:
h=12 m=25
